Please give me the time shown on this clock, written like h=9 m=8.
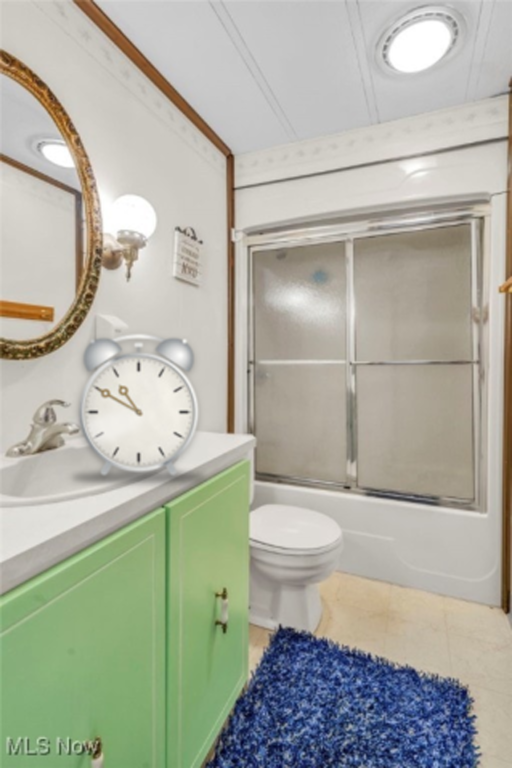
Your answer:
h=10 m=50
